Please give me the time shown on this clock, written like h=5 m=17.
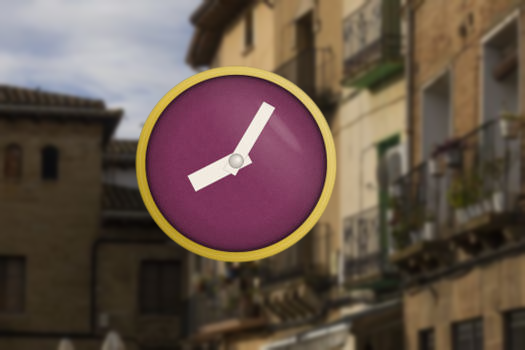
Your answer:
h=8 m=5
